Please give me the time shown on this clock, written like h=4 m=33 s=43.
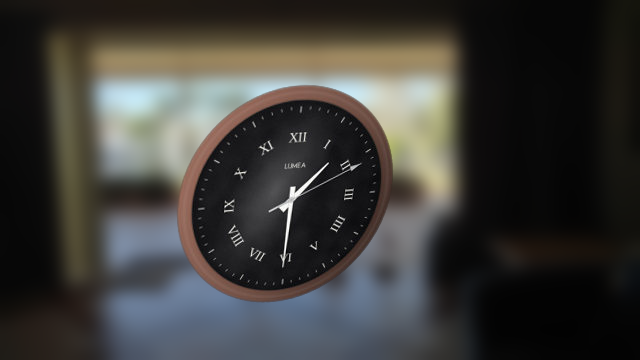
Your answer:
h=1 m=30 s=11
